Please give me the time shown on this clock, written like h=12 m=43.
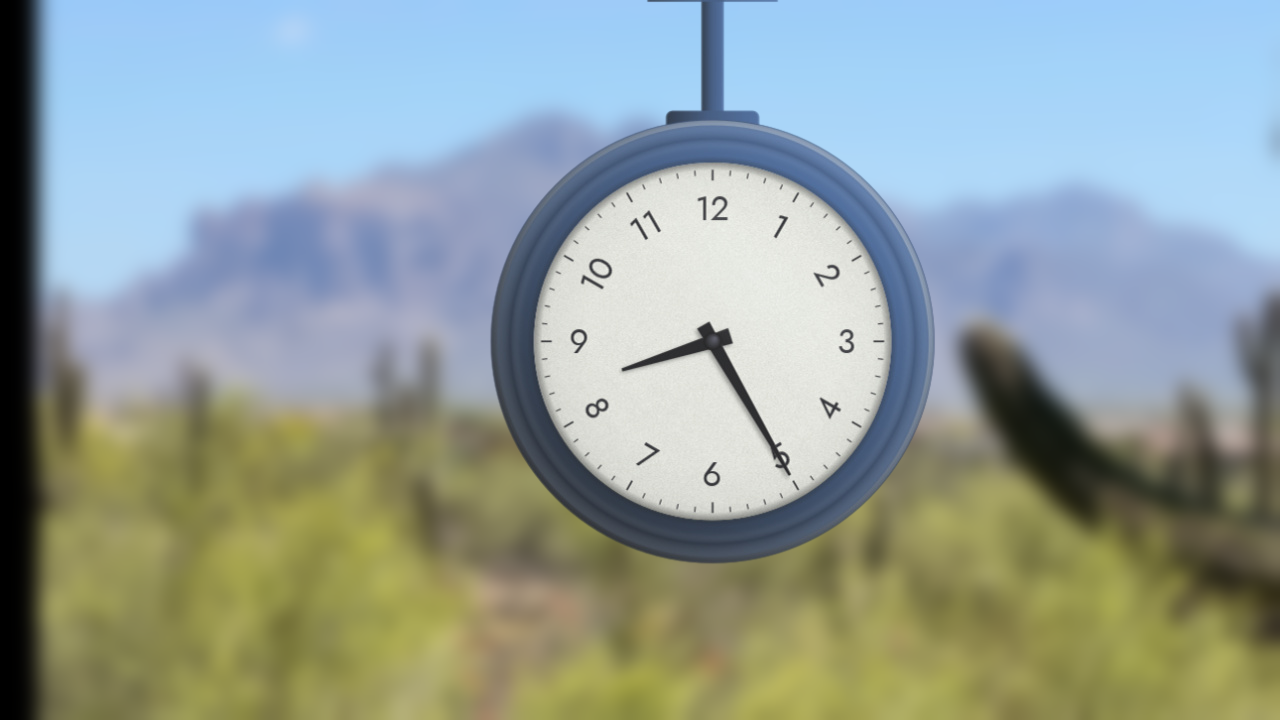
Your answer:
h=8 m=25
